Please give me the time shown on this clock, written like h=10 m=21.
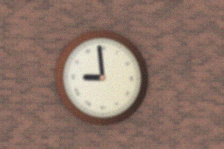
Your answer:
h=8 m=59
